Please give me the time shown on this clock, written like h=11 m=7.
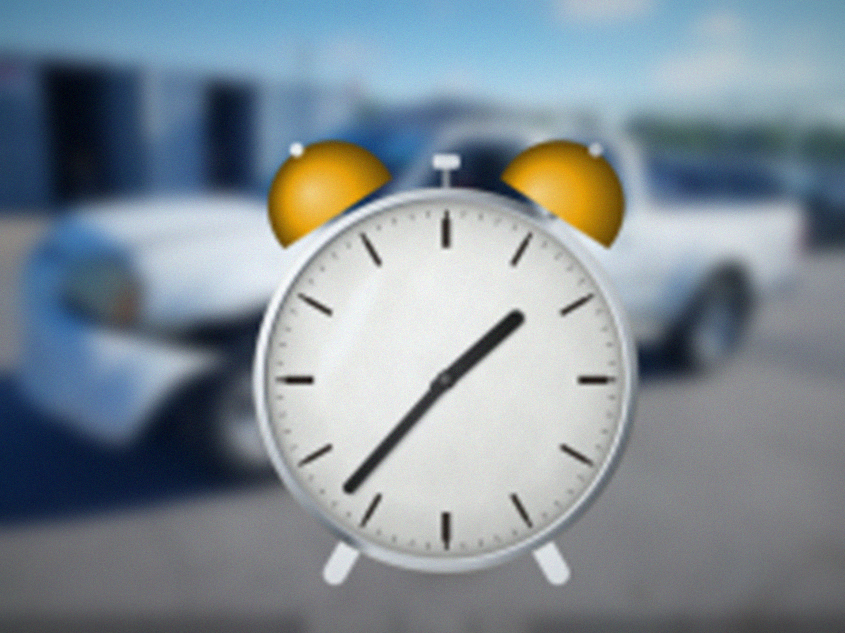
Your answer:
h=1 m=37
